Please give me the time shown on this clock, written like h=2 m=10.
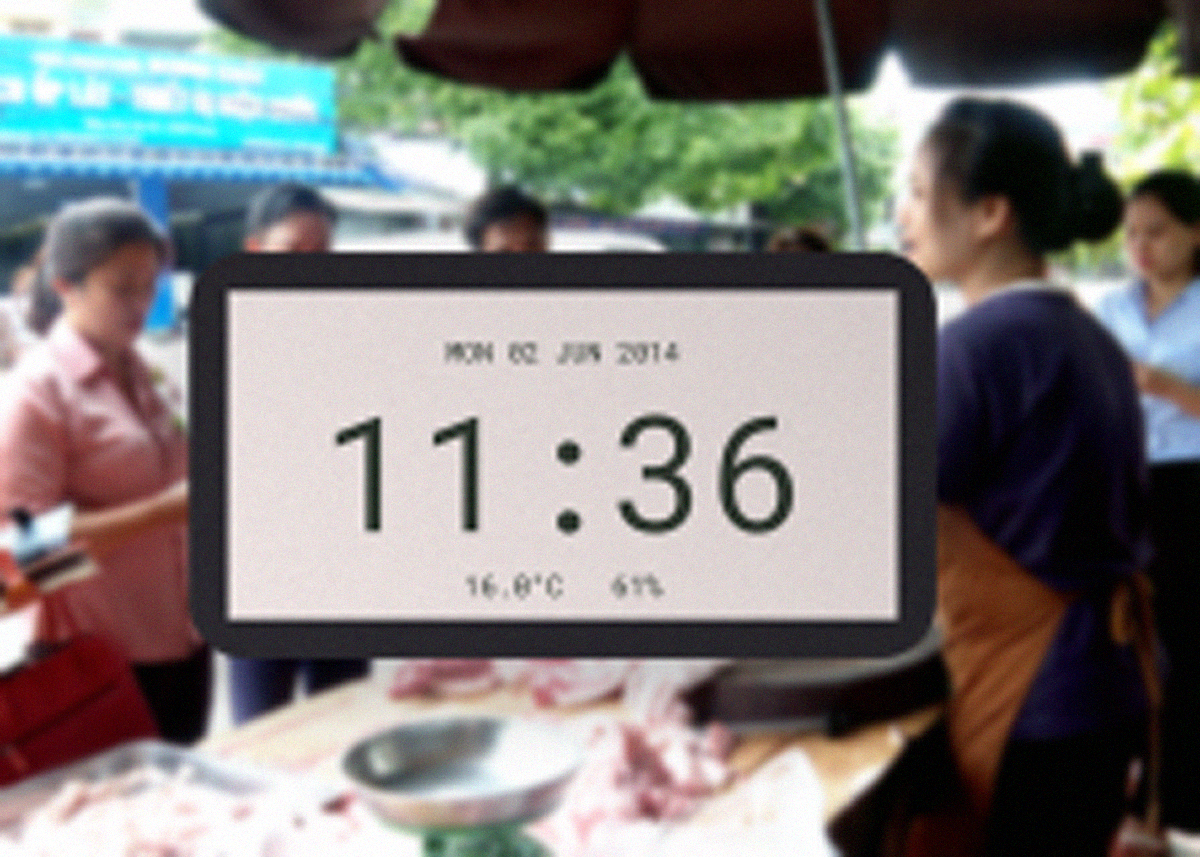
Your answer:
h=11 m=36
